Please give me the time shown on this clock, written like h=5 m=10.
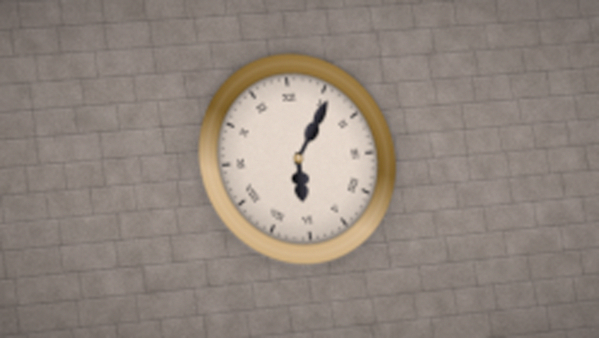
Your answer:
h=6 m=6
